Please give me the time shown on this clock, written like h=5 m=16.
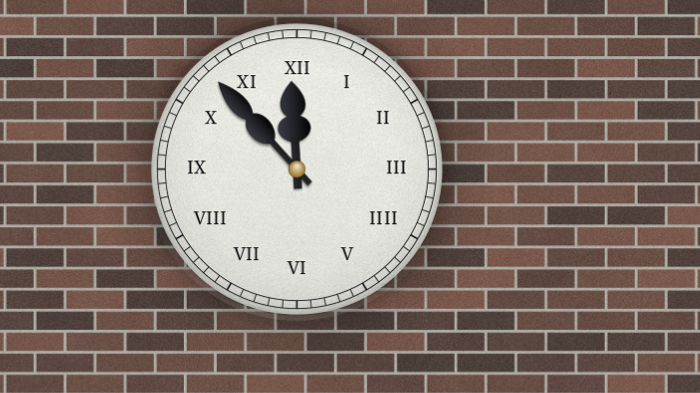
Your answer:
h=11 m=53
